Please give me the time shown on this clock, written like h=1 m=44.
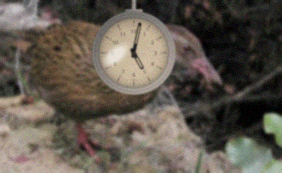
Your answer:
h=5 m=2
